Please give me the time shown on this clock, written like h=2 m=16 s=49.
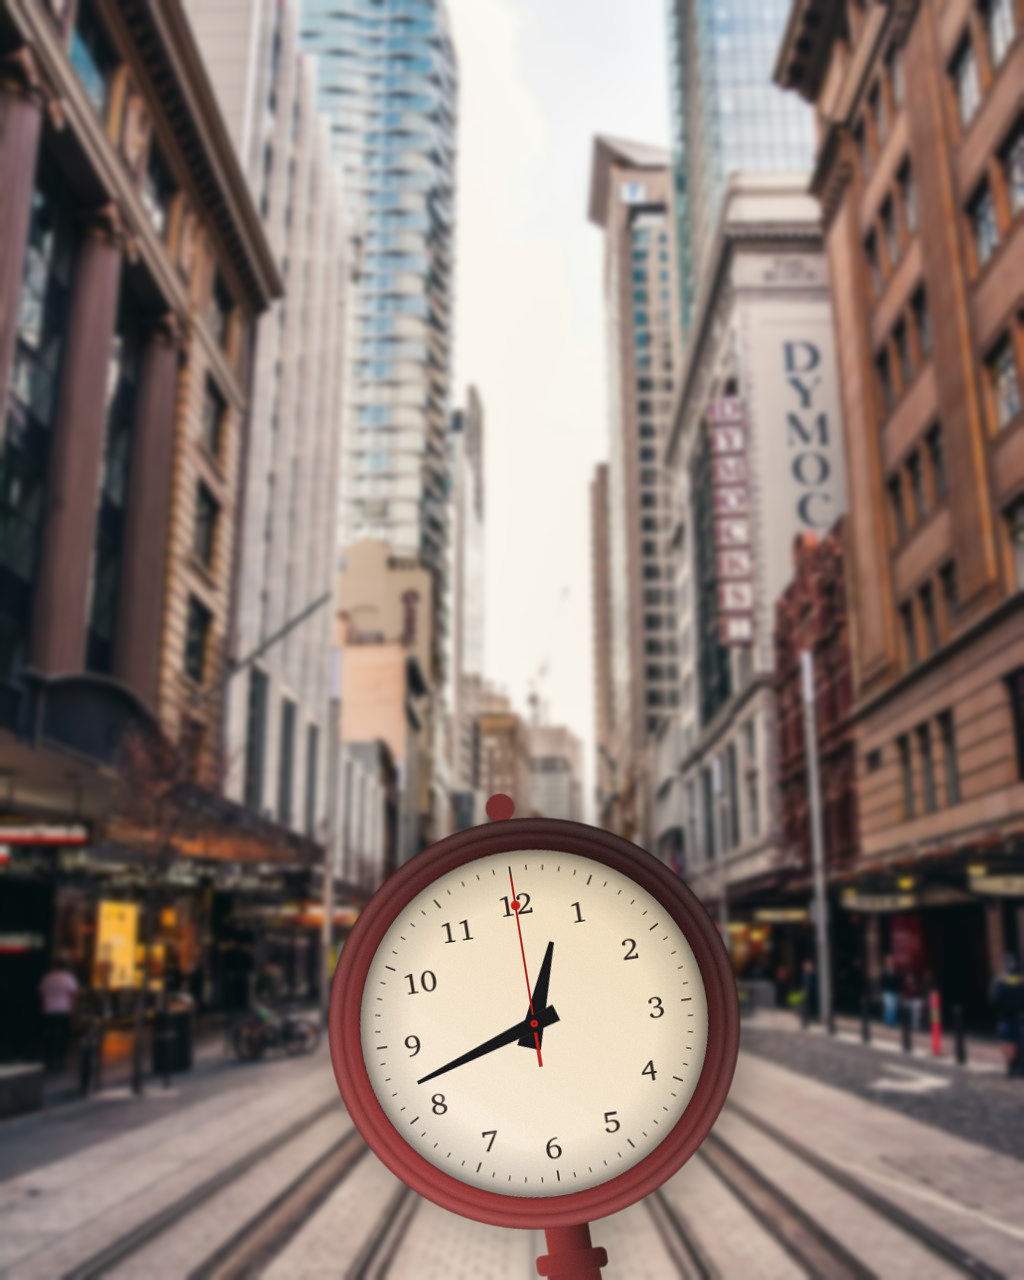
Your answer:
h=12 m=42 s=0
